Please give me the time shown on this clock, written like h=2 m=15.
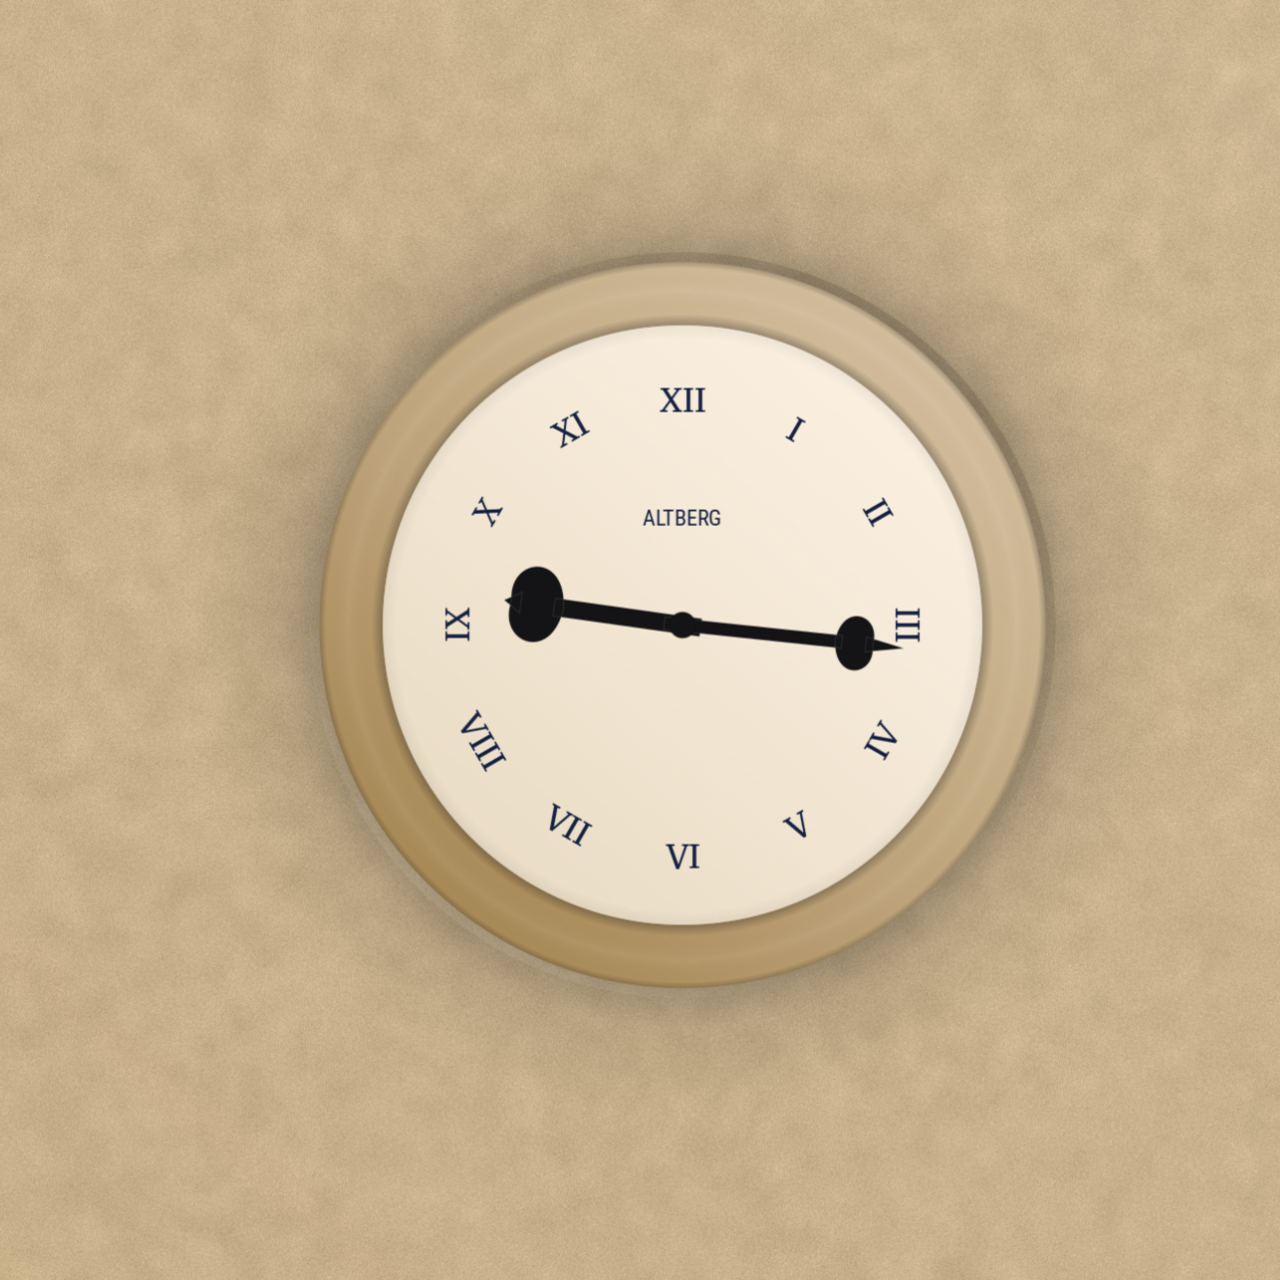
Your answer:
h=9 m=16
